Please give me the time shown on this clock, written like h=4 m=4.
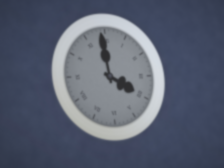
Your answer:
h=3 m=59
